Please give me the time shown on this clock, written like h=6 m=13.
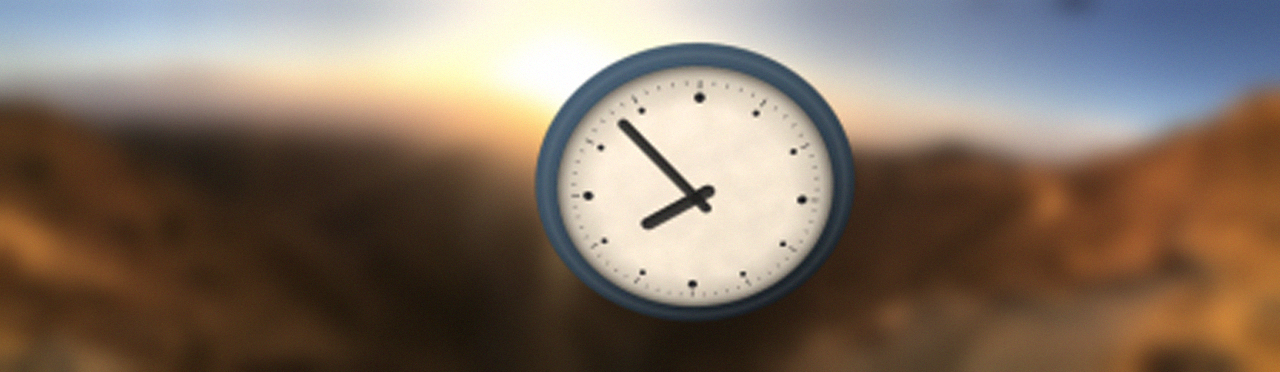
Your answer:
h=7 m=53
